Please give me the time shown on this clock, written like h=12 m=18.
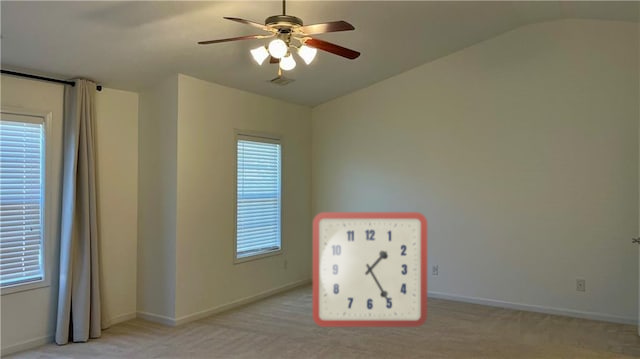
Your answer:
h=1 m=25
